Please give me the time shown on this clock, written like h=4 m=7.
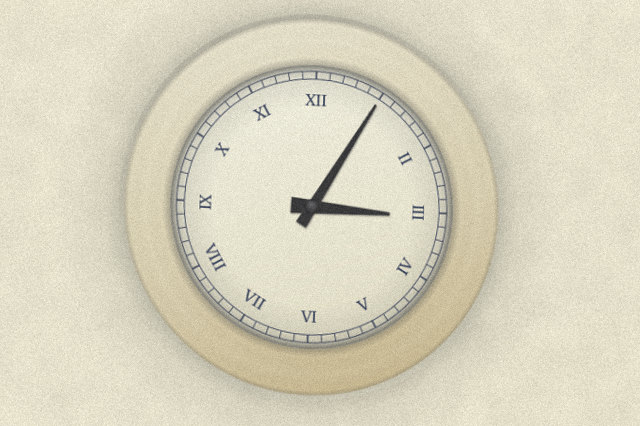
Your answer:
h=3 m=5
